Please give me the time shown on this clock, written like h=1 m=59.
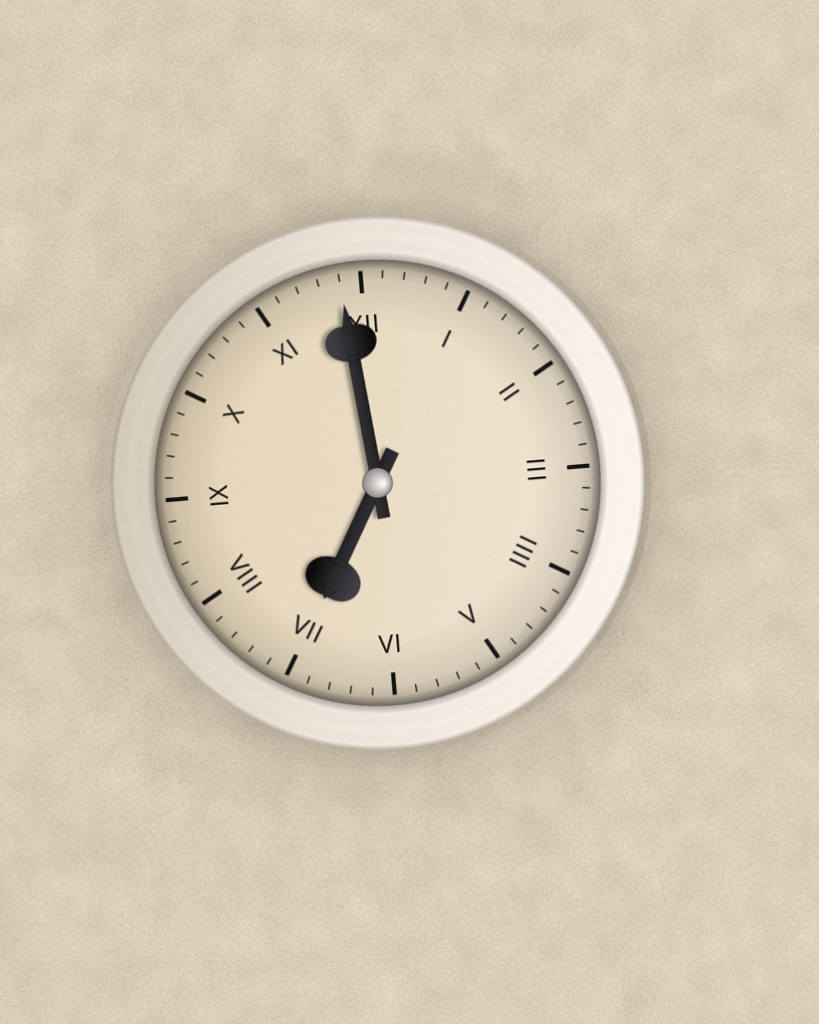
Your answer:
h=6 m=59
